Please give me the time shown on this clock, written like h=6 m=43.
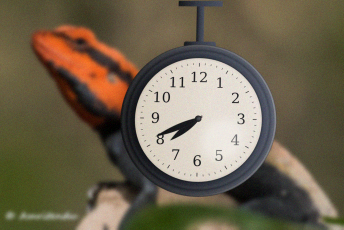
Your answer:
h=7 m=41
